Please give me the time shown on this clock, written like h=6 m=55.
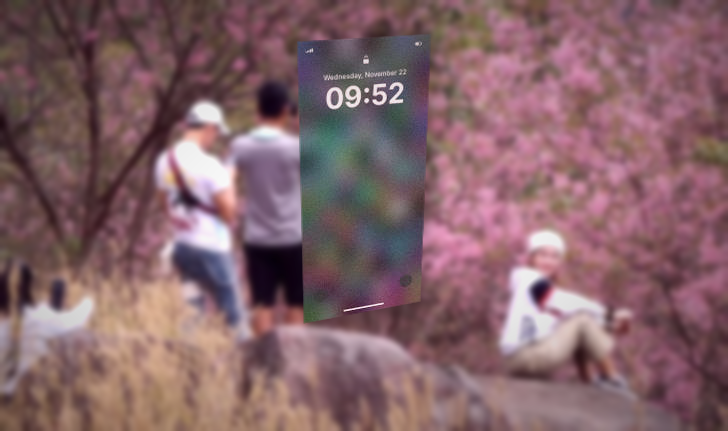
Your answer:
h=9 m=52
